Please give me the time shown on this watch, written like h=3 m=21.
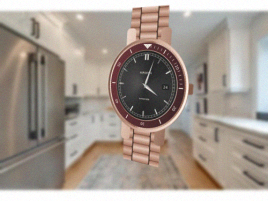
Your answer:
h=4 m=3
